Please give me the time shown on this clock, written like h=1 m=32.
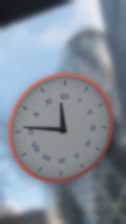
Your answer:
h=11 m=46
